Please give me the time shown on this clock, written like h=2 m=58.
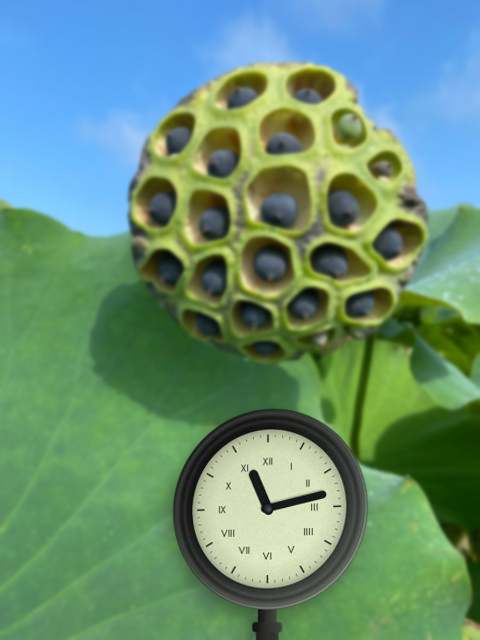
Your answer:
h=11 m=13
